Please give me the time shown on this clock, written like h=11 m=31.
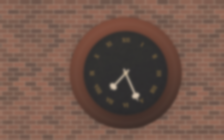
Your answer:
h=7 m=26
